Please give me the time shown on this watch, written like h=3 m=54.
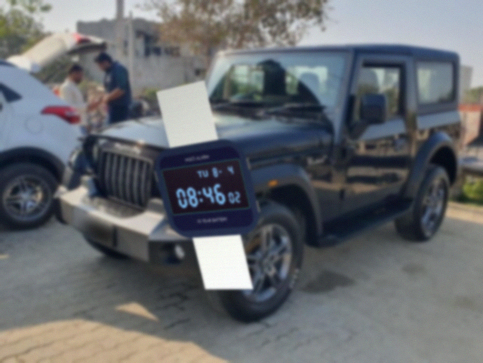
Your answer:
h=8 m=46
